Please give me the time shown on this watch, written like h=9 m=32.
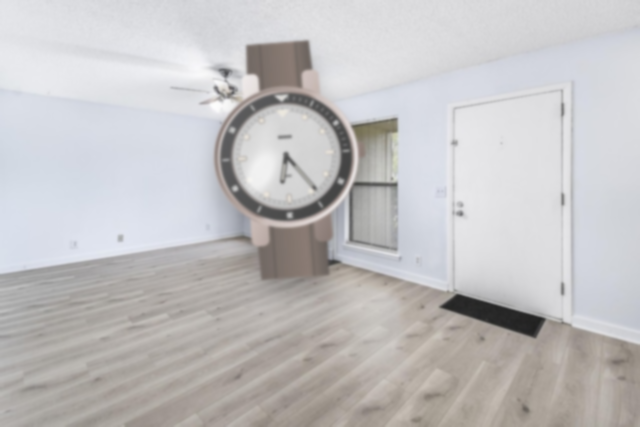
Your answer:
h=6 m=24
